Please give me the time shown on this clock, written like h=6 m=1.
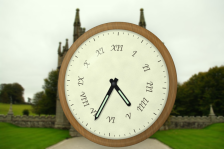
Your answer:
h=4 m=34
